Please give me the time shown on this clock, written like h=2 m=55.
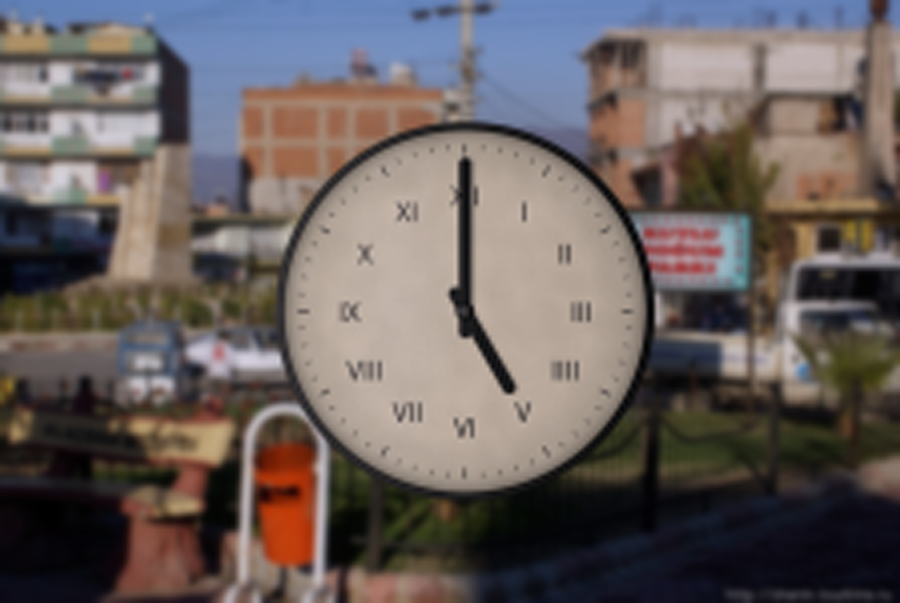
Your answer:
h=5 m=0
